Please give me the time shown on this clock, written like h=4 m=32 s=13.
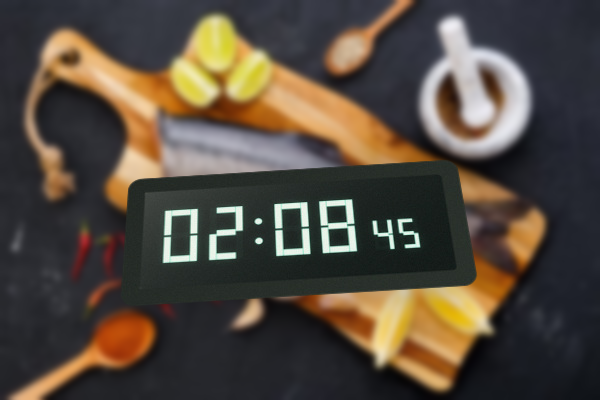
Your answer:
h=2 m=8 s=45
